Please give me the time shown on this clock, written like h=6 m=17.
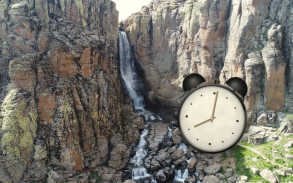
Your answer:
h=8 m=1
